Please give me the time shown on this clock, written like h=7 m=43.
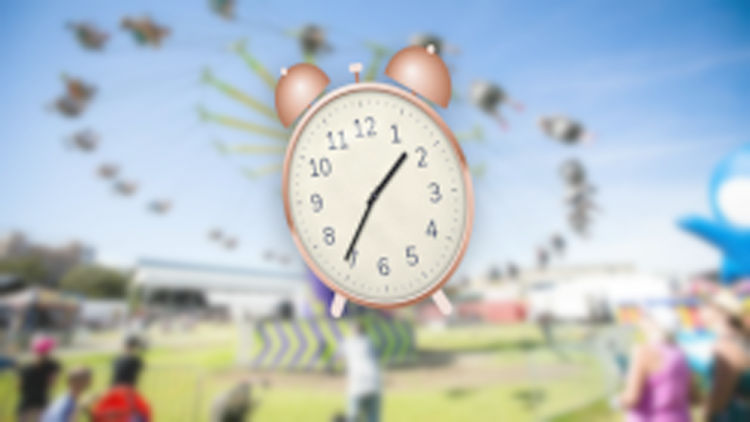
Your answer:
h=1 m=36
